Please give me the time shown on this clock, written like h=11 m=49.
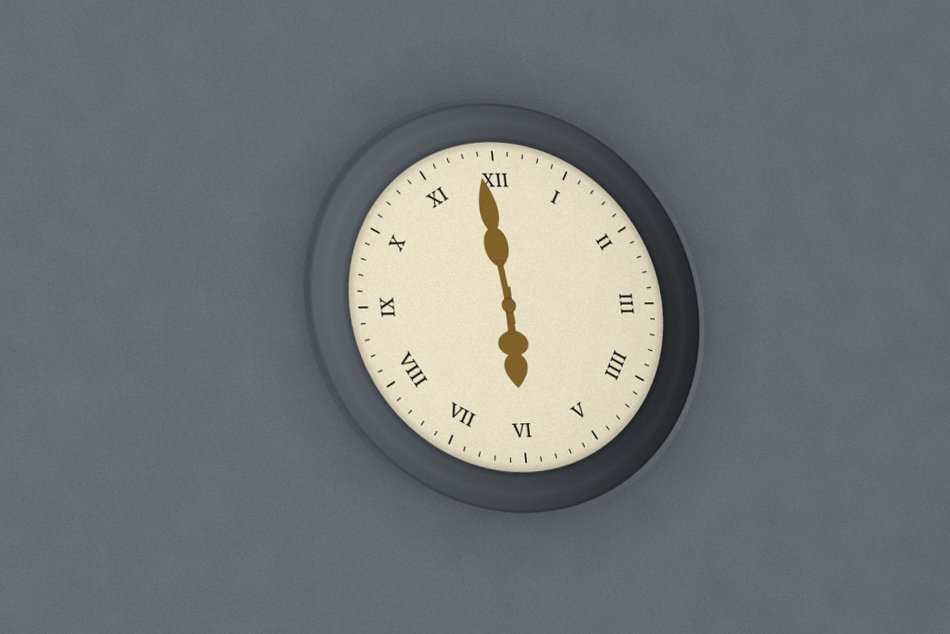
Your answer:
h=5 m=59
